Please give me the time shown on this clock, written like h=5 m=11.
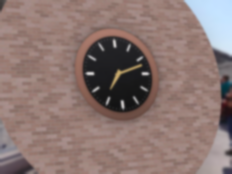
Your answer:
h=7 m=12
